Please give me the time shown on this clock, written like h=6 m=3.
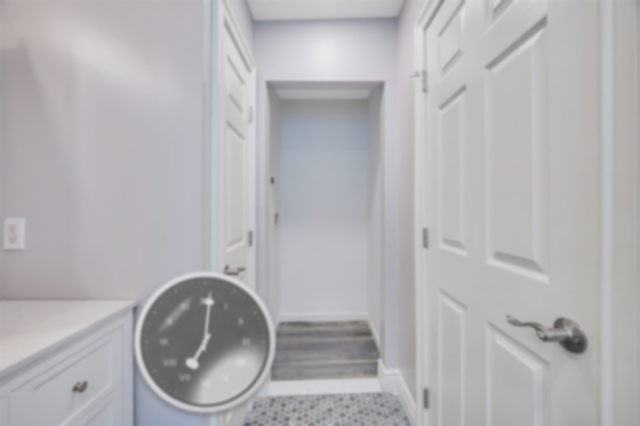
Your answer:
h=7 m=1
